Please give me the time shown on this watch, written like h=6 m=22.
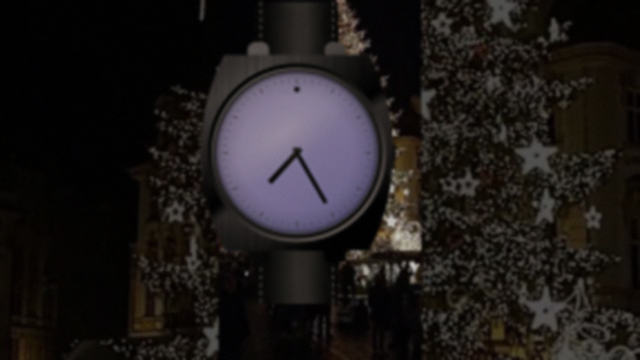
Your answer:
h=7 m=25
